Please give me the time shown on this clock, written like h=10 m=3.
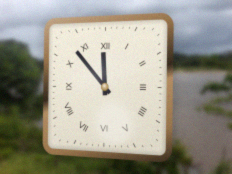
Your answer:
h=11 m=53
